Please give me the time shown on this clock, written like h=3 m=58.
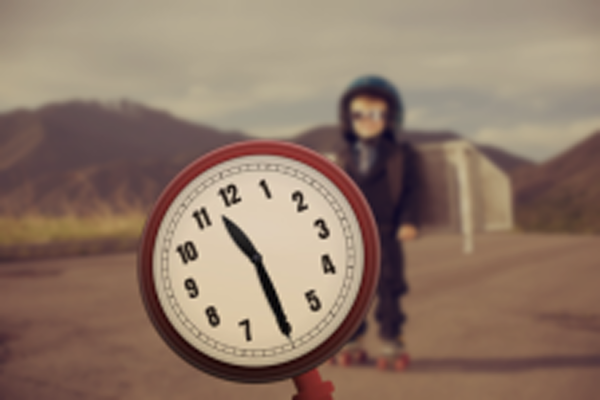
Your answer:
h=11 m=30
